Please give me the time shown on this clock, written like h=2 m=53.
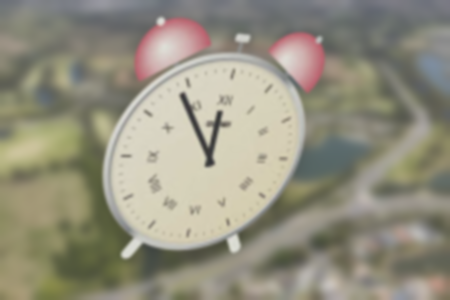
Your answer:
h=11 m=54
